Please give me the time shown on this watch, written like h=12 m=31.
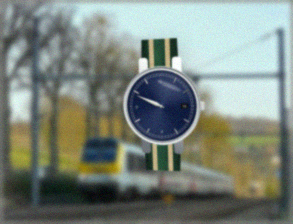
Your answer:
h=9 m=49
